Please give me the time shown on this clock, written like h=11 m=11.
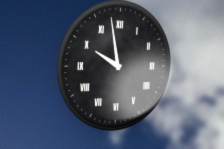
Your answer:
h=9 m=58
